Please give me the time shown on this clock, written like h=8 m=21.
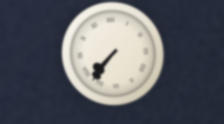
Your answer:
h=7 m=37
